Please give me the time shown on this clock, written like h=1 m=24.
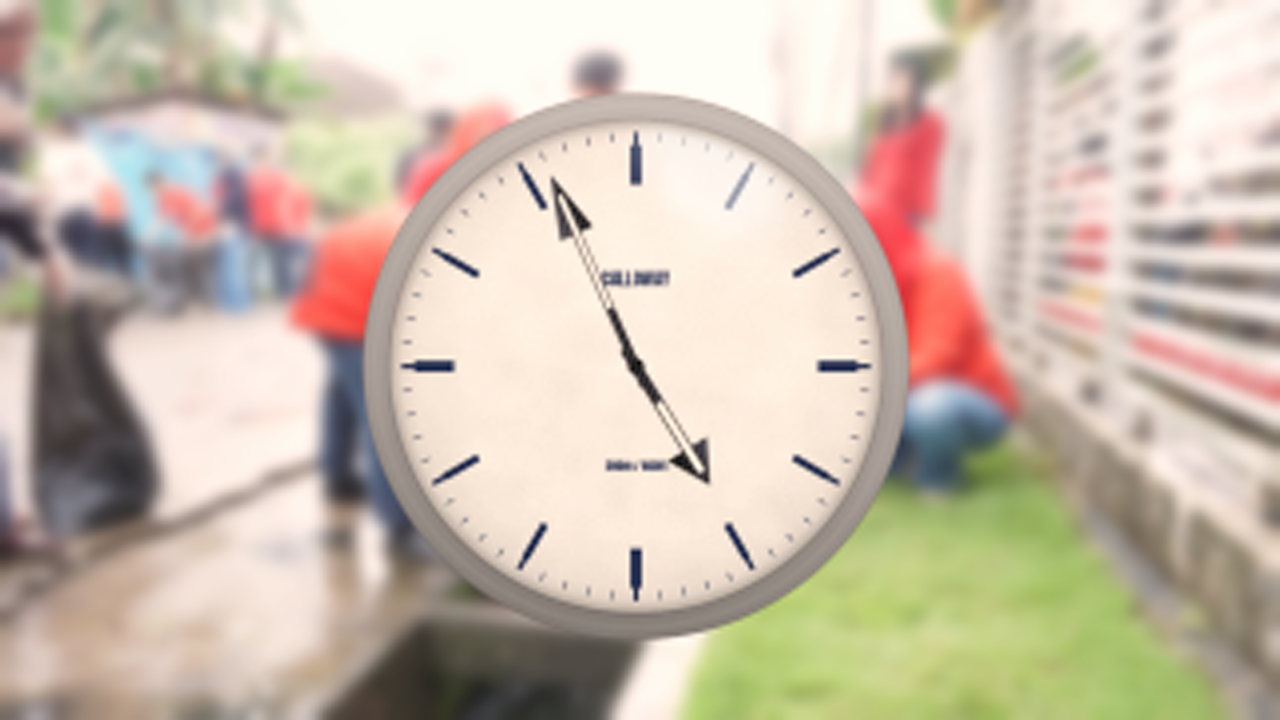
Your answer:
h=4 m=56
